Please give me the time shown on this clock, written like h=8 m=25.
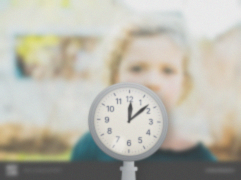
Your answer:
h=12 m=8
